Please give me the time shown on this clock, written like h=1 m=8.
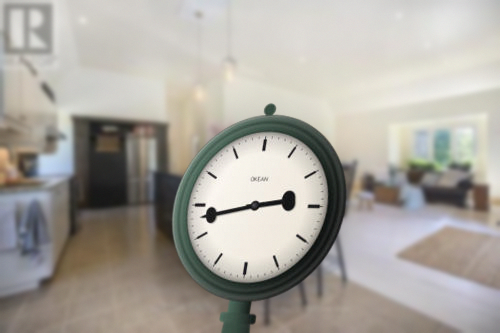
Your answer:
h=2 m=43
